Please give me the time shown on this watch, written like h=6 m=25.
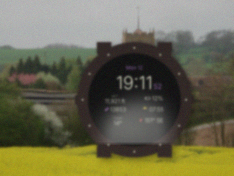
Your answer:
h=19 m=11
